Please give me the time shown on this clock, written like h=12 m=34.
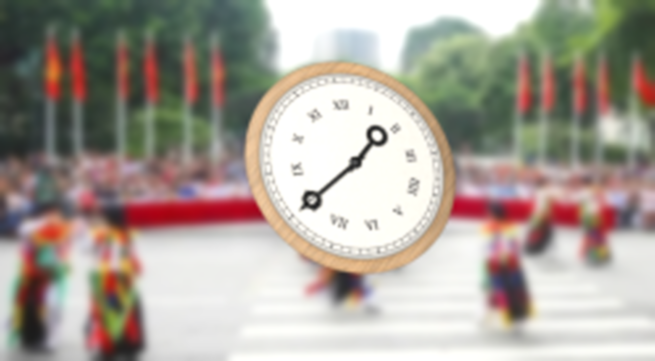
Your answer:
h=1 m=40
